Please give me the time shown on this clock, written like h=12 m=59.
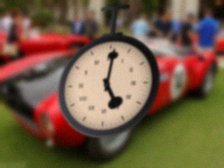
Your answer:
h=5 m=1
